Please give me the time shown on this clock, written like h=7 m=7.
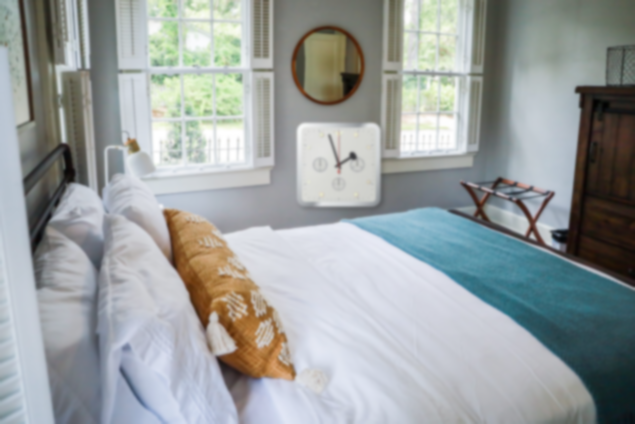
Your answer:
h=1 m=57
